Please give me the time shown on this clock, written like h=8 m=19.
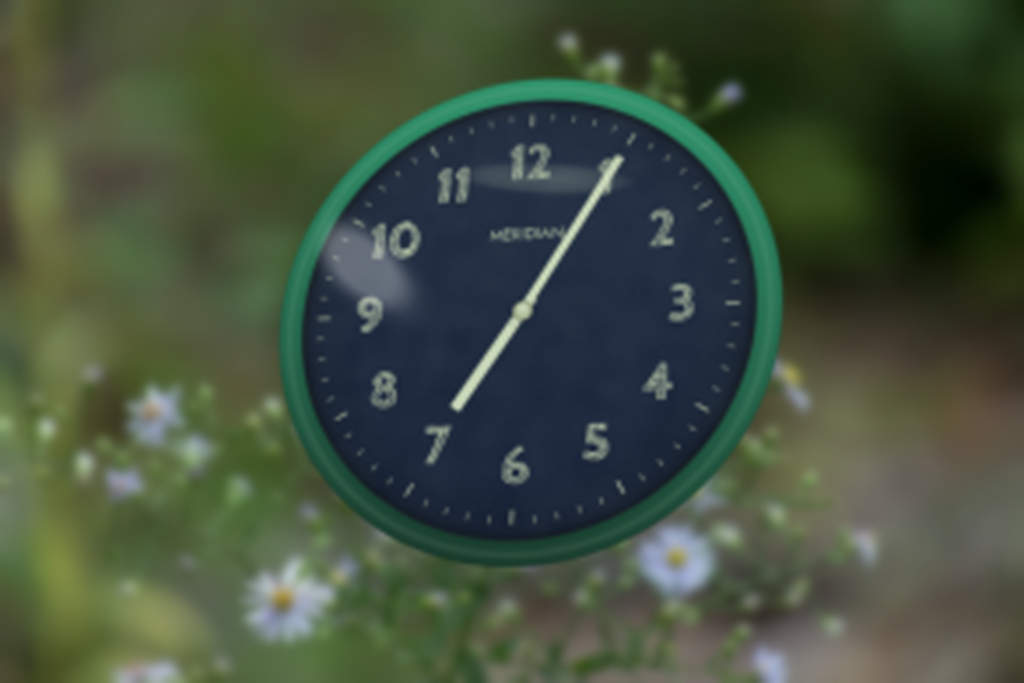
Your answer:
h=7 m=5
